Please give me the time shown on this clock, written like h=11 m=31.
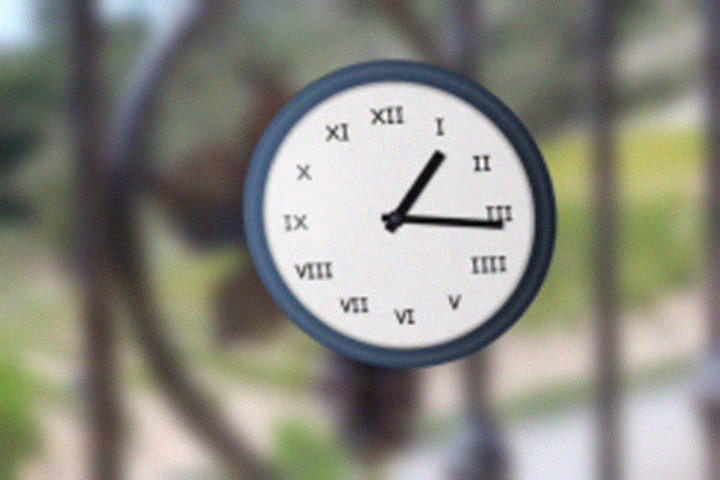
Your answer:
h=1 m=16
